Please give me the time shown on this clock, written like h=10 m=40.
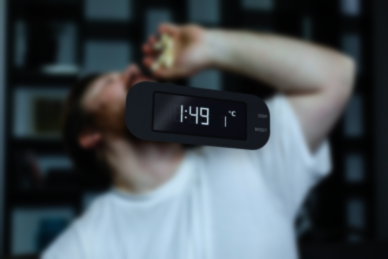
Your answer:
h=1 m=49
